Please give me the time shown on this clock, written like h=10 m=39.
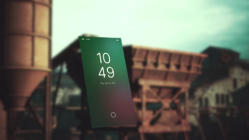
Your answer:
h=10 m=49
